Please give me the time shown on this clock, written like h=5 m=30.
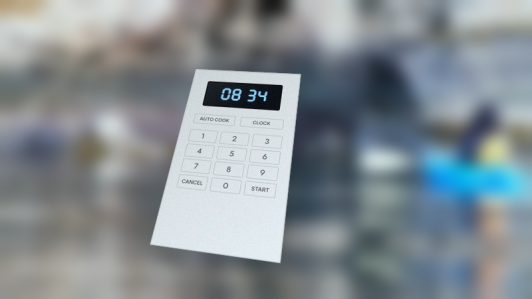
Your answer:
h=8 m=34
